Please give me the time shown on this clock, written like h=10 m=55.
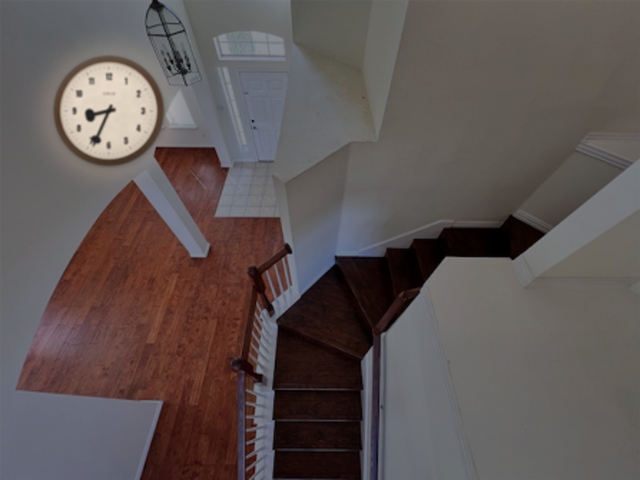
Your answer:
h=8 m=34
